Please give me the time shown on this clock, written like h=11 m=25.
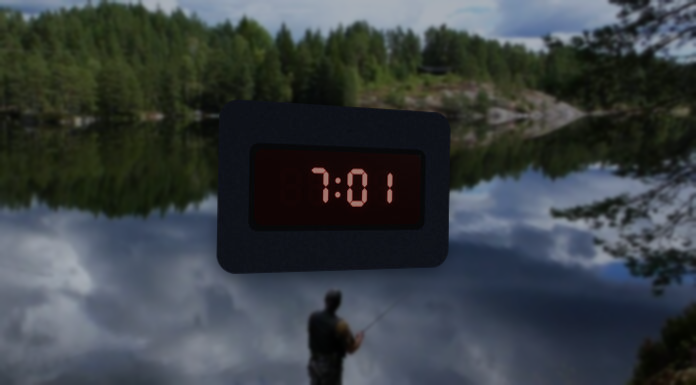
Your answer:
h=7 m=1
